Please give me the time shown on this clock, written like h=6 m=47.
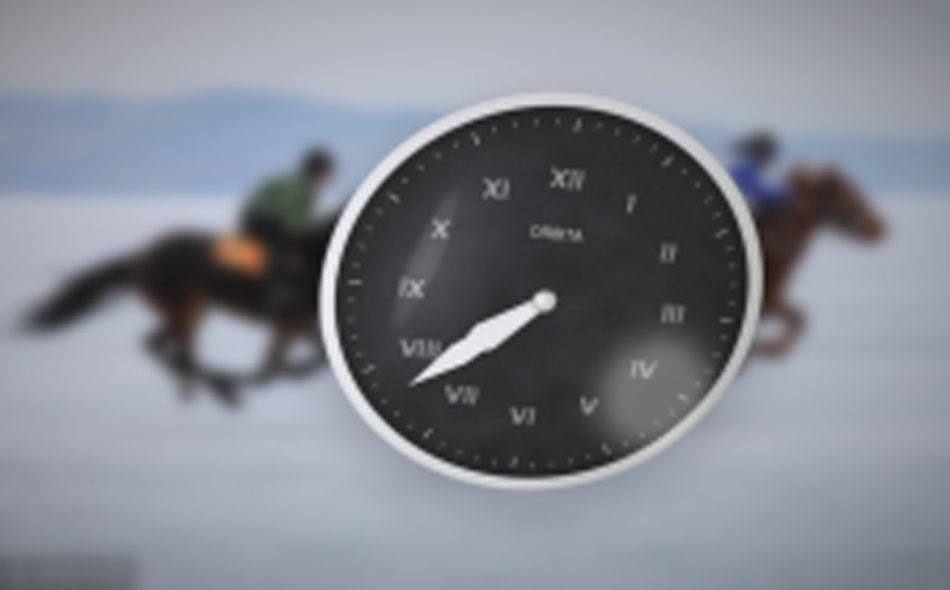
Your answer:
h=7 m=38
